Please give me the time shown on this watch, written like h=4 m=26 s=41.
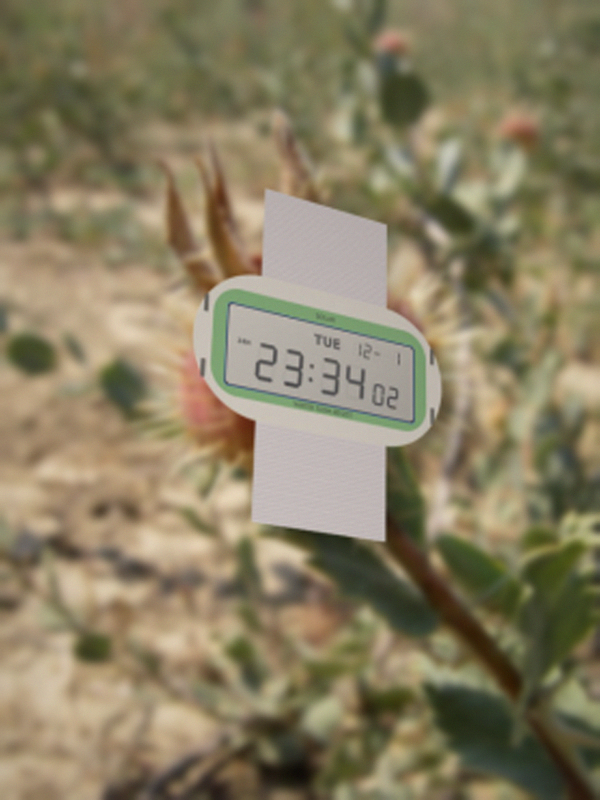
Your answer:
h=23 m=34 s=2
